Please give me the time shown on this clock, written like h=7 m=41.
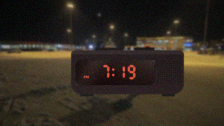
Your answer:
h=7 m=19
